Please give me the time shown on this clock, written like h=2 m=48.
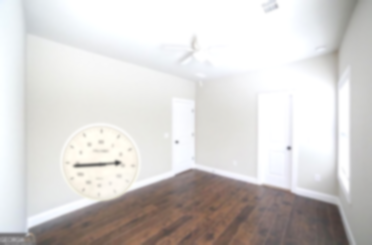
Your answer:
h=2 m=44
